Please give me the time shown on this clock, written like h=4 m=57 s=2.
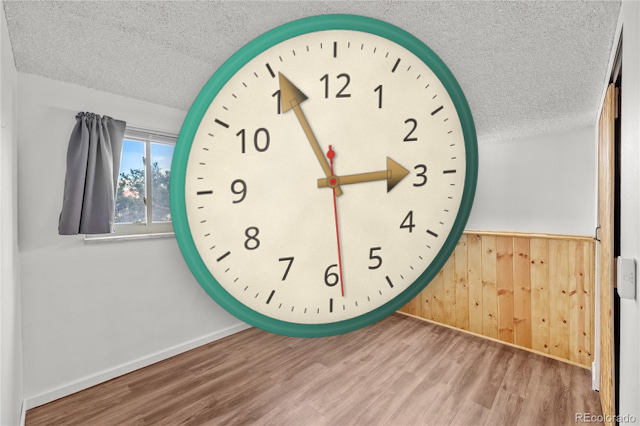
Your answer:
h=2 m=55 s=29
